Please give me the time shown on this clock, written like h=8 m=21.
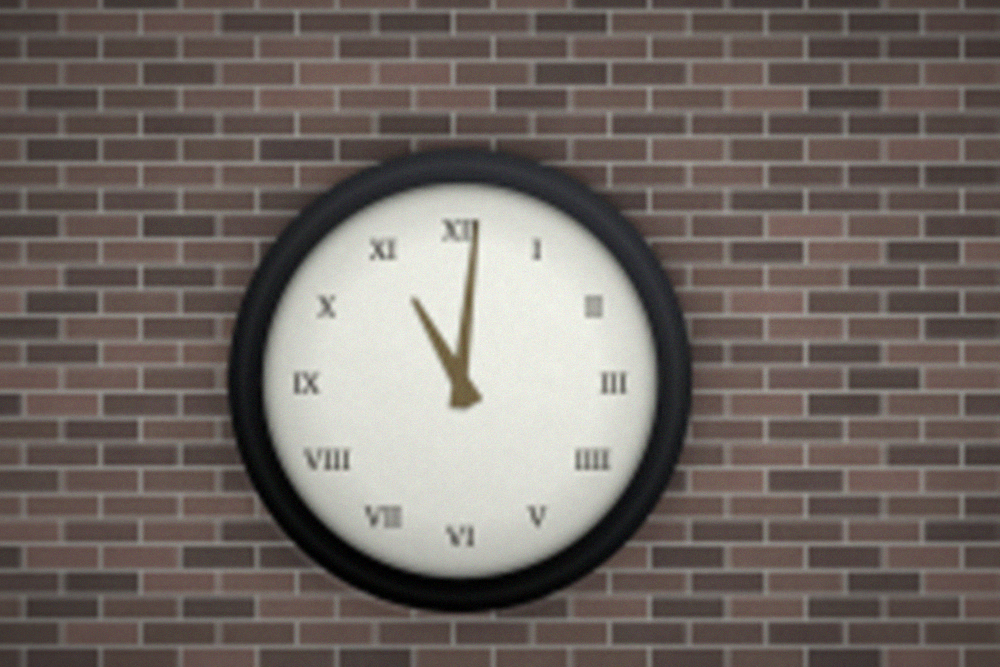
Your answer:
h=11 m=1
